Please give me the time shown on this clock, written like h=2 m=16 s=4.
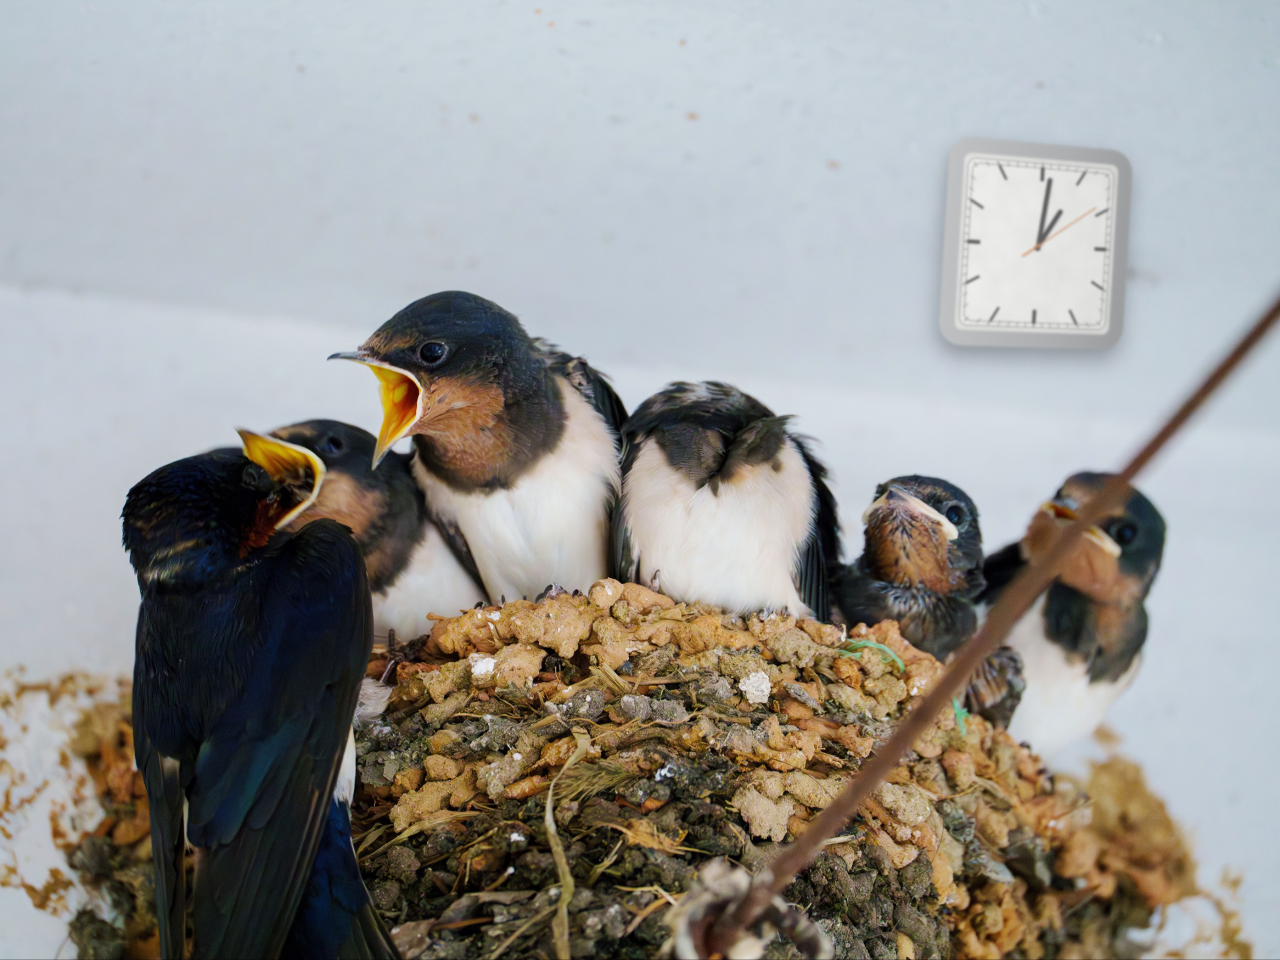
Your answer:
h=1 m=1 s=9
